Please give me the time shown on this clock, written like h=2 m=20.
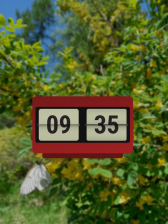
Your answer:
h=9 m=35
